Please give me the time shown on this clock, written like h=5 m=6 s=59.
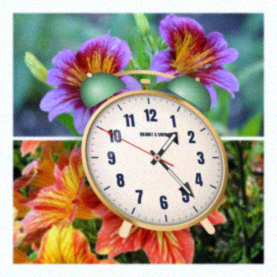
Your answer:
h=1 m=23 s=50
